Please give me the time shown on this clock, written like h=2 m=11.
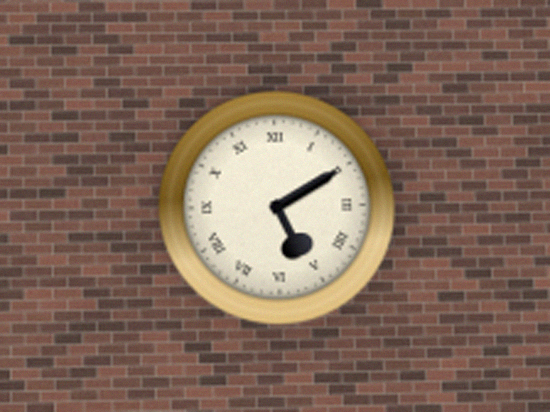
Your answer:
h=5 m=10
